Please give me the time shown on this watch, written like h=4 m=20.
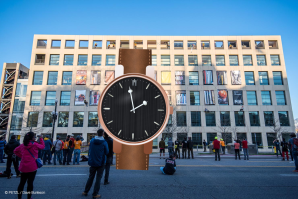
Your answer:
h=1 m=58
